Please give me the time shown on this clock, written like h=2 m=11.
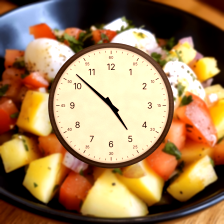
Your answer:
h=4 m=52
